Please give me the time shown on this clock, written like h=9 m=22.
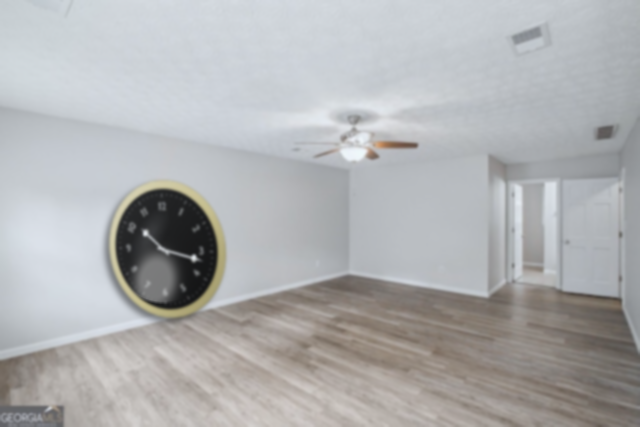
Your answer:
h=10 m=17
